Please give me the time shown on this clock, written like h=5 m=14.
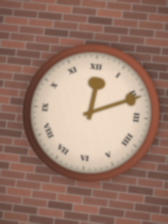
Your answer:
h=12 m=11
